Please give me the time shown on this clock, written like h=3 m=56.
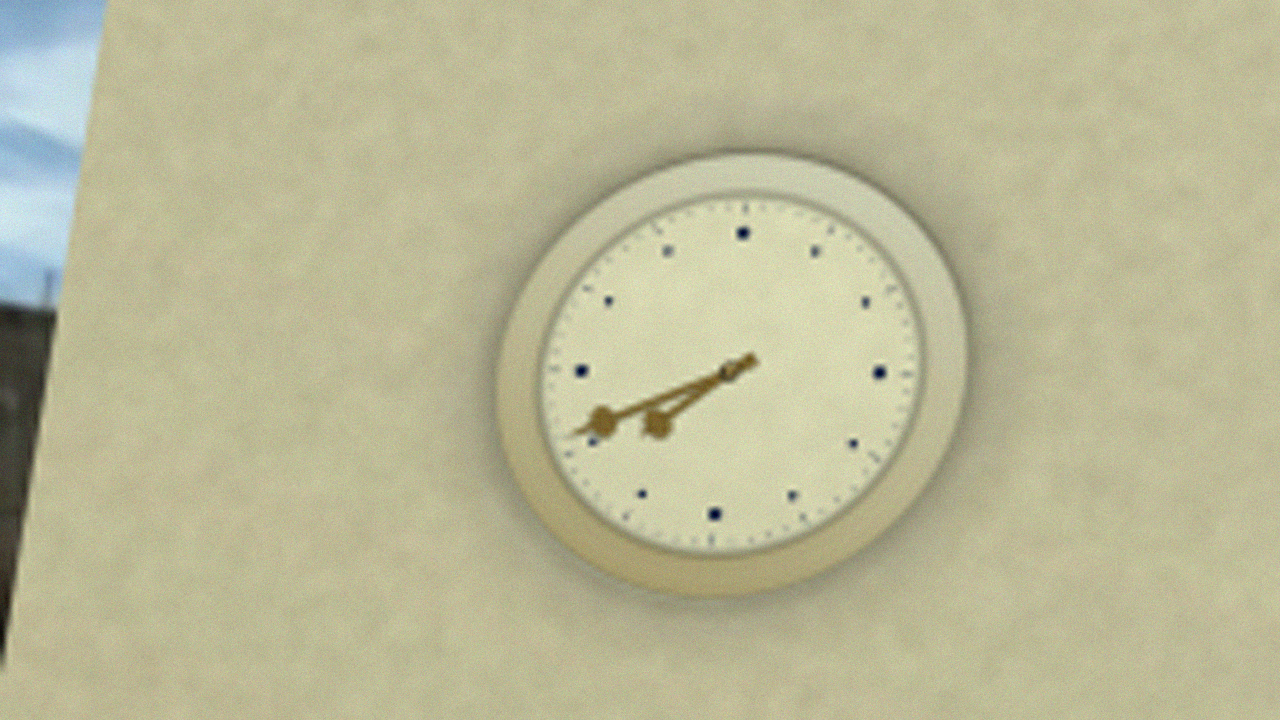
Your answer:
h=7 m=41
